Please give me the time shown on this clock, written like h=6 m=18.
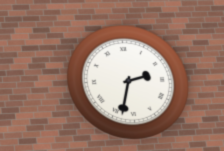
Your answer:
h=2 m=33
